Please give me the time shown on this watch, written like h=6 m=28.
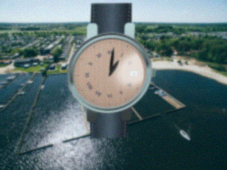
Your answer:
h=1 m=1
